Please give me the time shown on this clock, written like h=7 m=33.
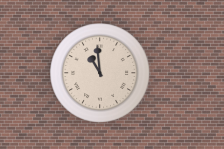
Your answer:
h=10 m=59
